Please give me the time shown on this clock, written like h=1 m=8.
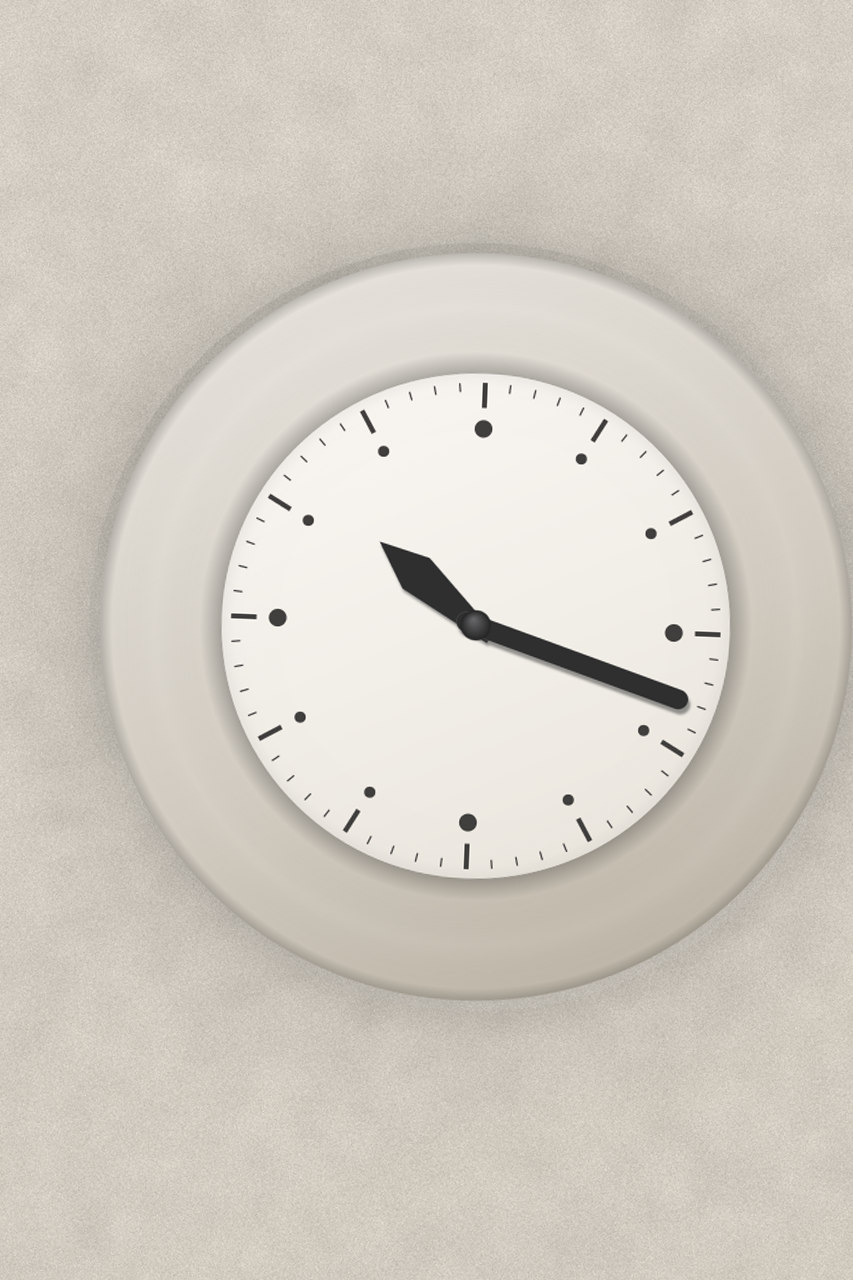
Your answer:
h=10 m=18
